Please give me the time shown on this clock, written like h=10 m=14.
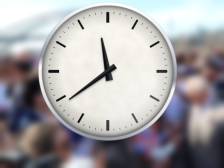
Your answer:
h=11 m=39
